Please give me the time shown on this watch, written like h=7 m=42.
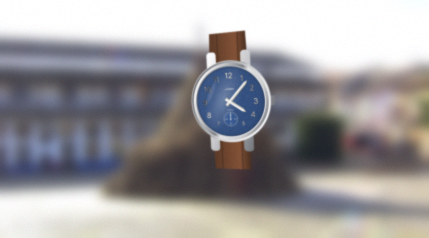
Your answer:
h=4 m=7
